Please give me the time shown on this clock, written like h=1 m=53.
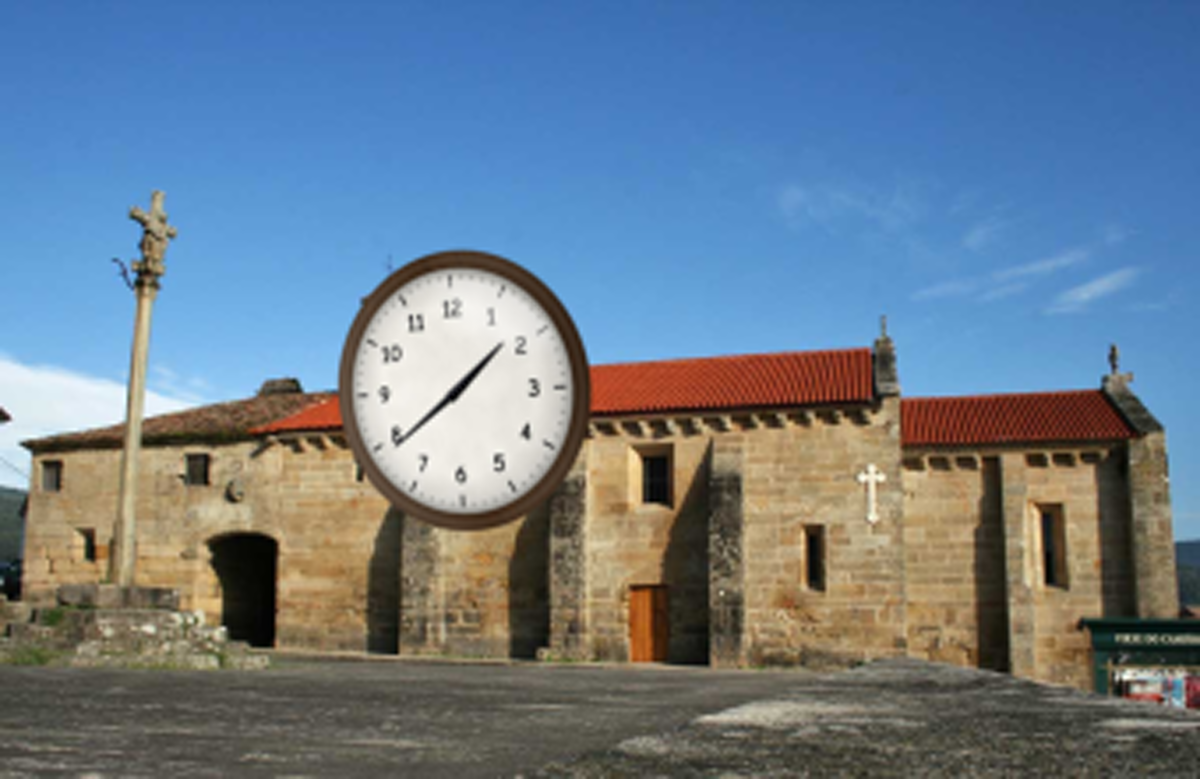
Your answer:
h=1 m=39
